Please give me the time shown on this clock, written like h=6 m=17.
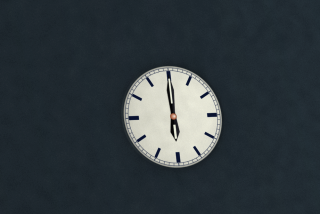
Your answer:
h=6 m=0
